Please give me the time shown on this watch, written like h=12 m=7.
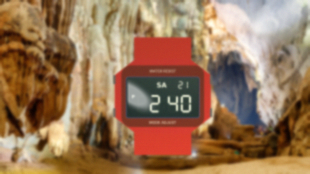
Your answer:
h=2 m=40
